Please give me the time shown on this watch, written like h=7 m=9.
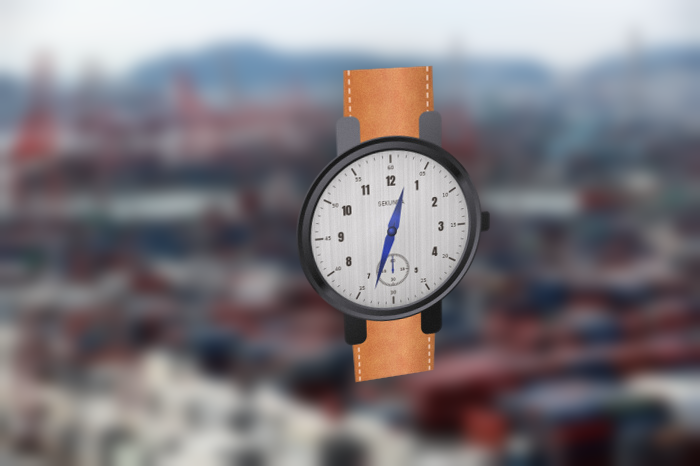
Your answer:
h=12 m=33
